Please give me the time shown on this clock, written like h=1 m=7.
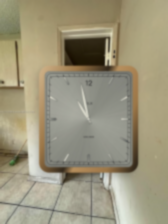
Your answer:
h=10 m=58
